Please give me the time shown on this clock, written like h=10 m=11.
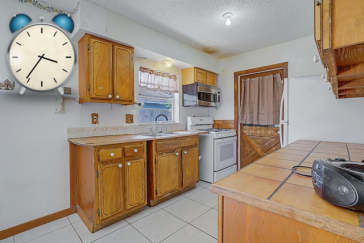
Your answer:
h=3 m=36
